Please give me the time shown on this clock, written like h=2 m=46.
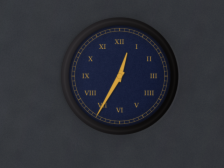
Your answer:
h=12 m=35
